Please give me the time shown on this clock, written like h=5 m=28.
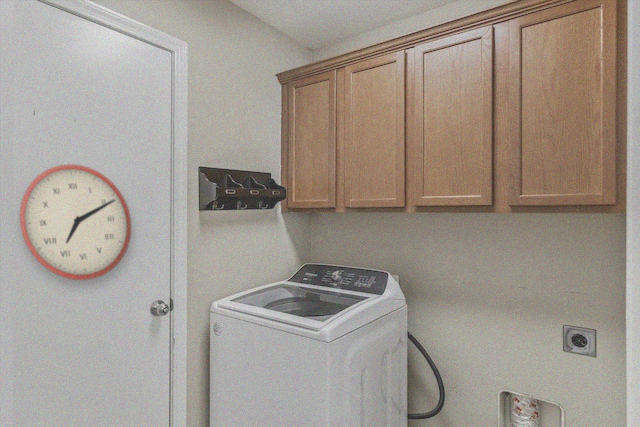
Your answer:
h=7 m=11
